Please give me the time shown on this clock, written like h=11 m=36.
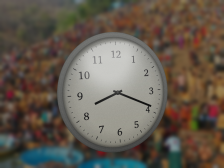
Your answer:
h=8 m=19
